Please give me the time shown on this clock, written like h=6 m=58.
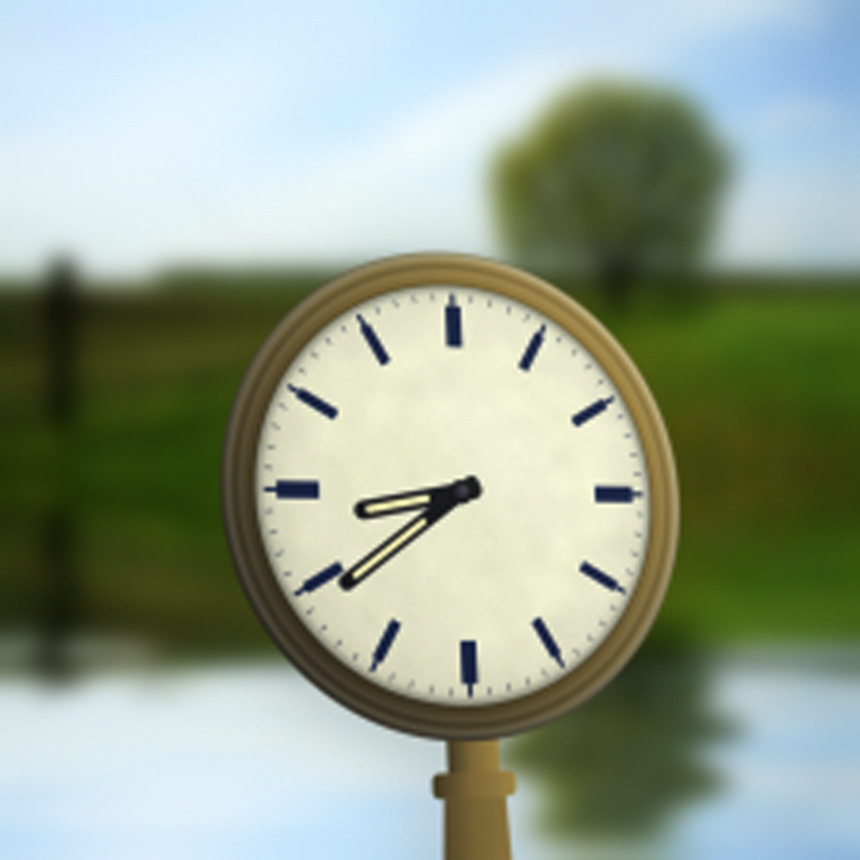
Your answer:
h=8 m=39
